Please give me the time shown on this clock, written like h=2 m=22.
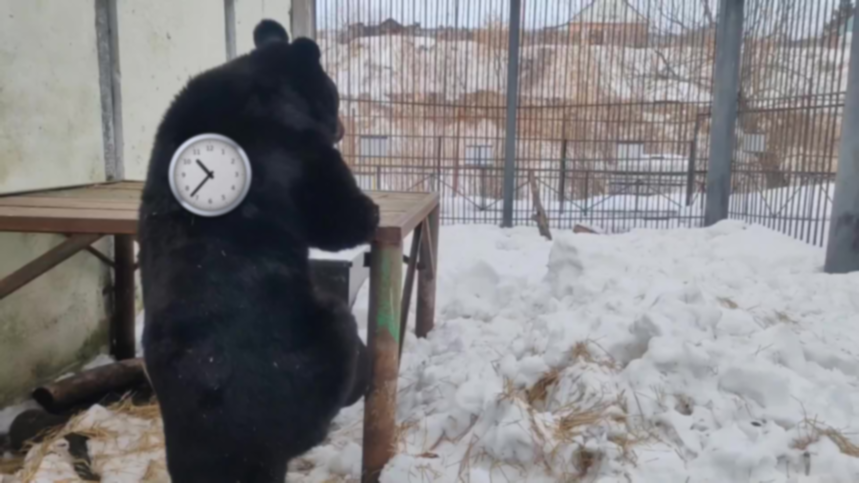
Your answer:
h=10 m=37
